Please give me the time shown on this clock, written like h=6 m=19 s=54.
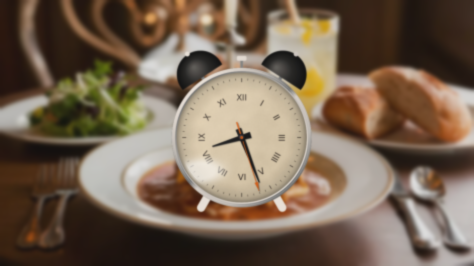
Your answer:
h=8 m=26 s=27
